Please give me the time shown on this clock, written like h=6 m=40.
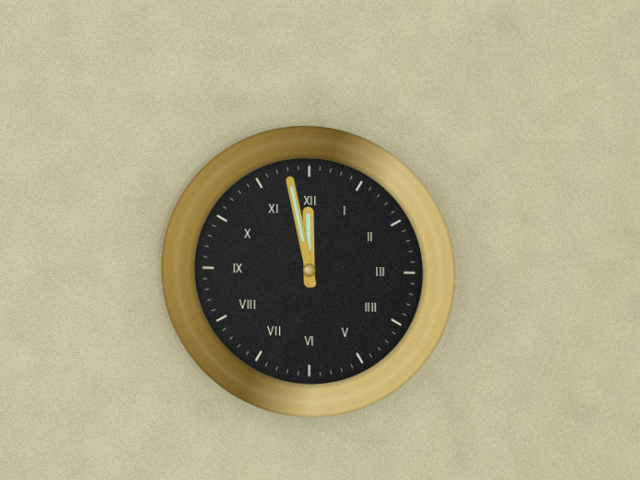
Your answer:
h=11 m=58
